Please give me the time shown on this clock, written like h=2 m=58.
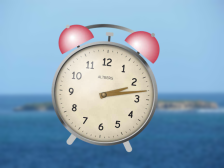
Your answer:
h=2 m=13
